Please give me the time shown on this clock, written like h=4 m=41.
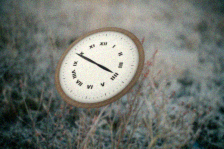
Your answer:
h=3 m=49
